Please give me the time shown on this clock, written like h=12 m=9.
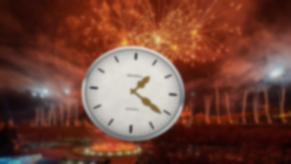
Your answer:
h=1 m=21
